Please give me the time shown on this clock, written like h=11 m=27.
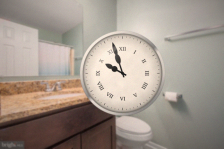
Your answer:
h=9 m=57
